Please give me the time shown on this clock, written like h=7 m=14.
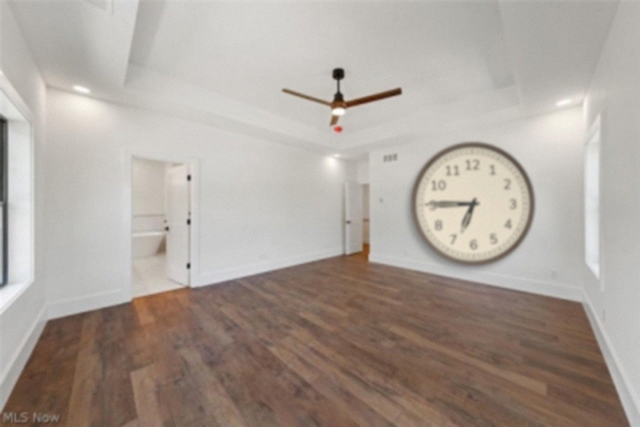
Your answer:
h=6 m=45
